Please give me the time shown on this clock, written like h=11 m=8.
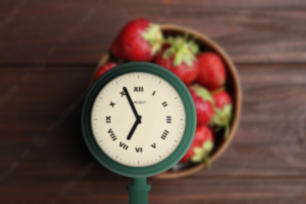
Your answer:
h=6 m=56
